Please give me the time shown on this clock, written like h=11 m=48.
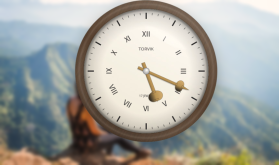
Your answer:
h=5 m=19
